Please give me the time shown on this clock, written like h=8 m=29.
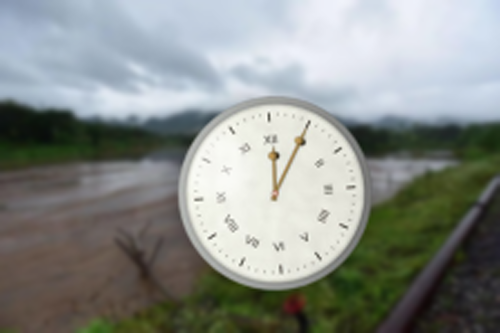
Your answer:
h=12 m=5
